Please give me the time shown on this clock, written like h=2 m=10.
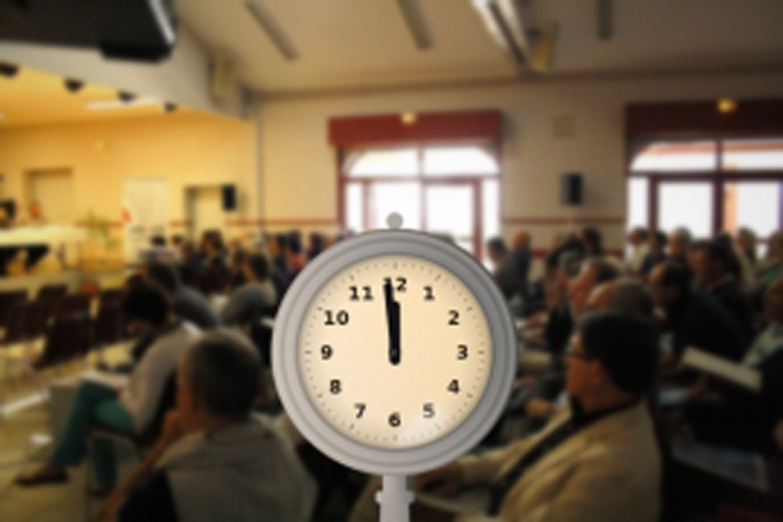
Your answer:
h=11 m=59
